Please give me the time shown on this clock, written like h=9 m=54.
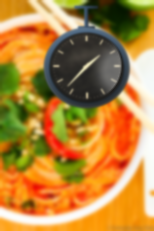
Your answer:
h=1 m=37
